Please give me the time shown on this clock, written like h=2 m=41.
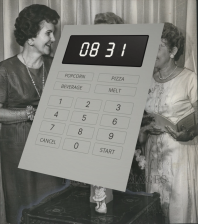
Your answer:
h=8 m=31
